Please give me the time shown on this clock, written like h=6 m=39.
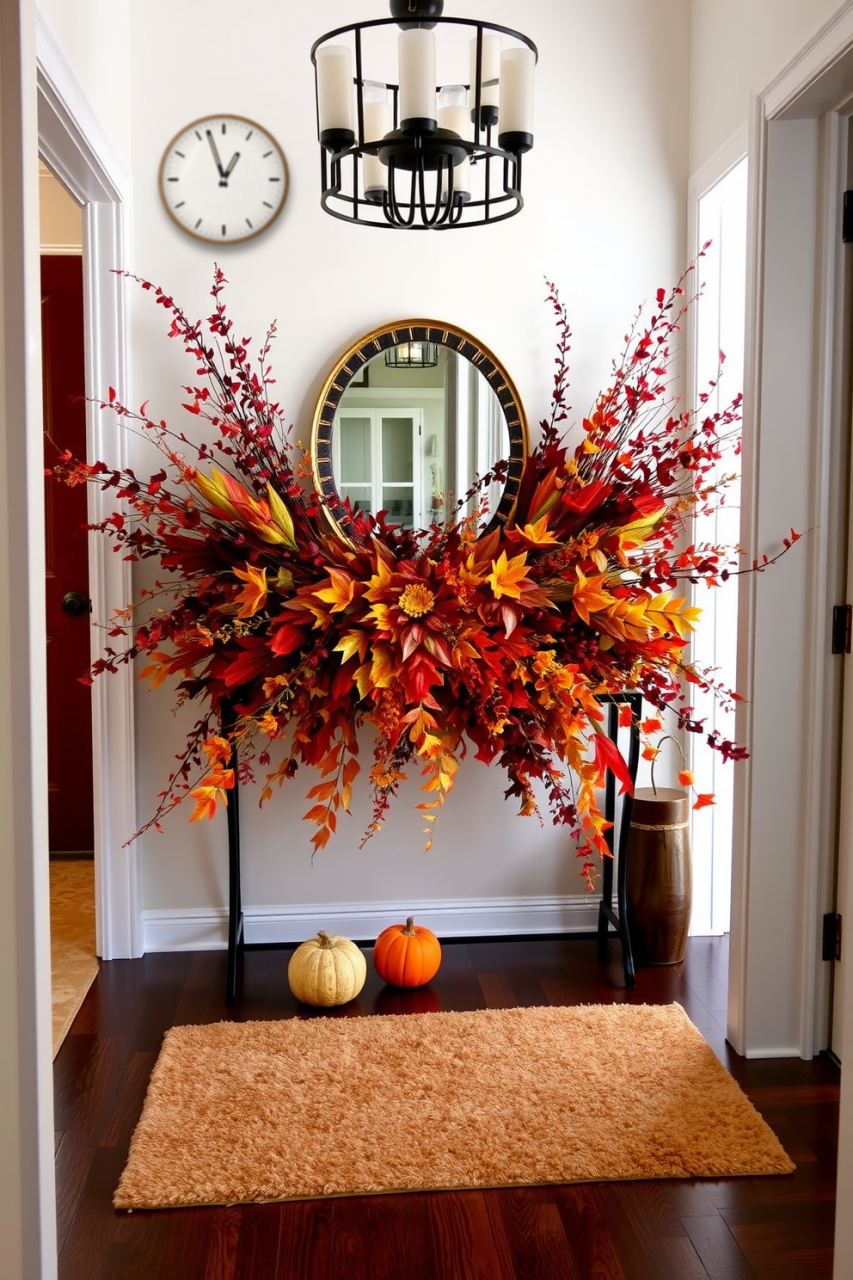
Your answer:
h=12 m=57
